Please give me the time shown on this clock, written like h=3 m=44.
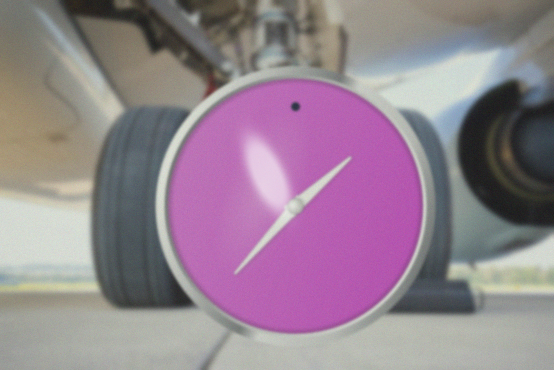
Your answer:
h=1 m=37
